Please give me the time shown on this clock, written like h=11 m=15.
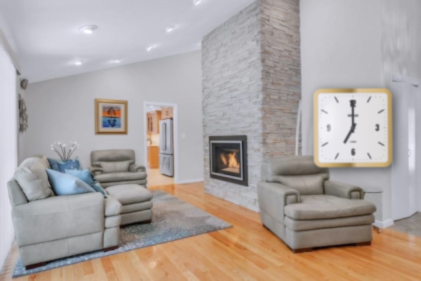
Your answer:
h=7 m=0
